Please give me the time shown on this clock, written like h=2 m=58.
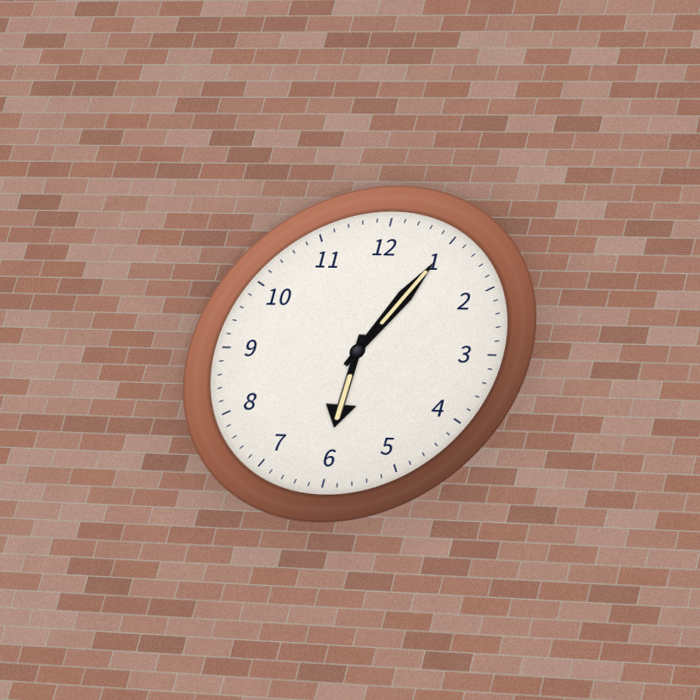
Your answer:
h=6 m=5
